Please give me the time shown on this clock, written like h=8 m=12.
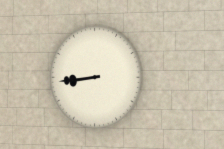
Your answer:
h=8 m=44
